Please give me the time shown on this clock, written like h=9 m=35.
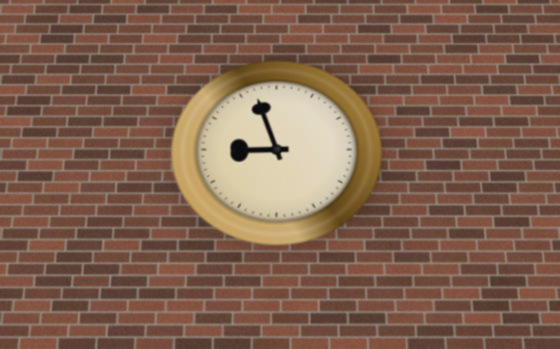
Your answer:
h=8 m=57
